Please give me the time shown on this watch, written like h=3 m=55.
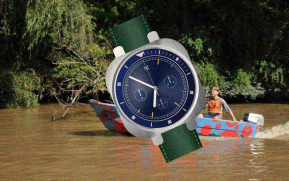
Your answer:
h=6 m=53
